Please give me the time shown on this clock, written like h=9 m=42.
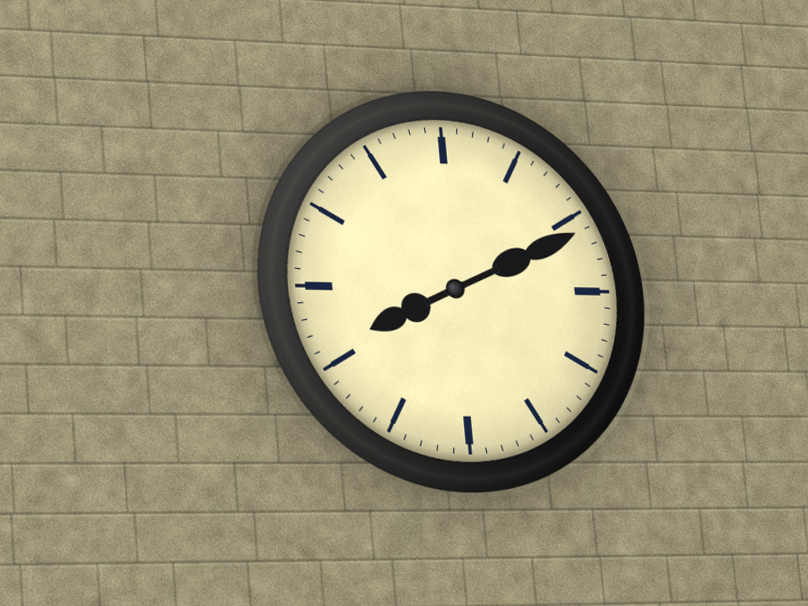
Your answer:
h=8 m=11
